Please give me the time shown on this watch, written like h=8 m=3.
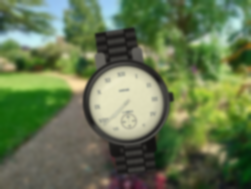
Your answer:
h=7 m=39
